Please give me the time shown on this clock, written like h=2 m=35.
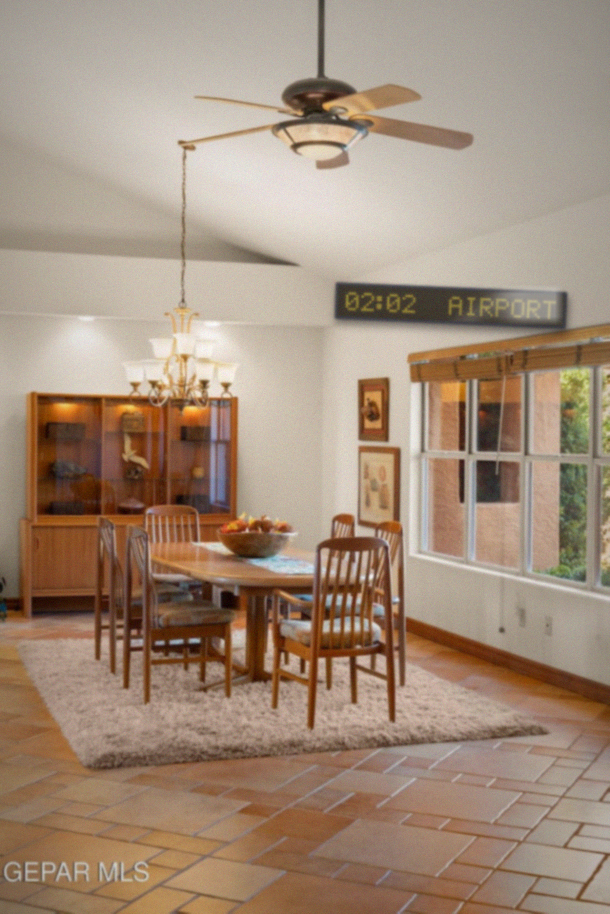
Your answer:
h=2 m=2
